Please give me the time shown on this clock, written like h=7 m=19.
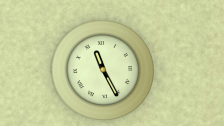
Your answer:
h=11 m=26
